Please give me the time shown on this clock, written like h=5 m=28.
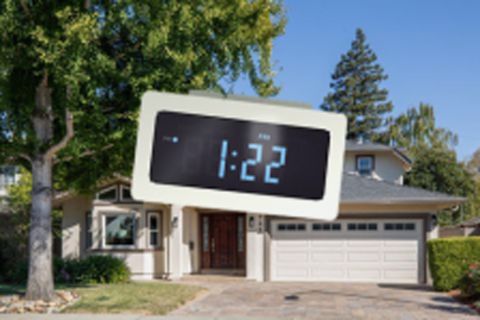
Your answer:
h=1 m=22
